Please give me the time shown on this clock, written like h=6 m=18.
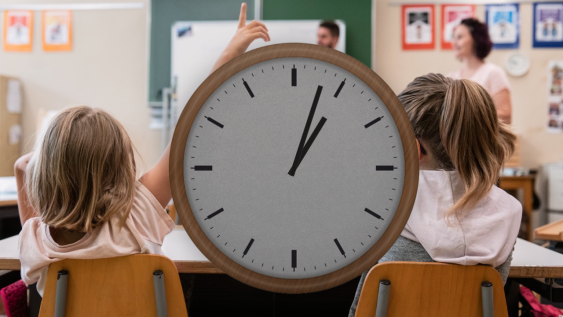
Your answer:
h=1 m=3
